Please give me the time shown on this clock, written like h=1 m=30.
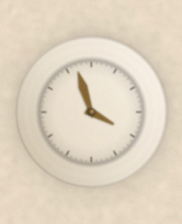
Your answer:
h=3 m=57
